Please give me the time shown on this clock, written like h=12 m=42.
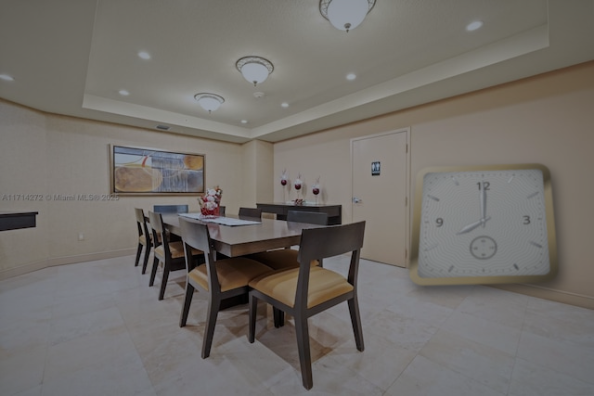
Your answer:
h=8 m=0
